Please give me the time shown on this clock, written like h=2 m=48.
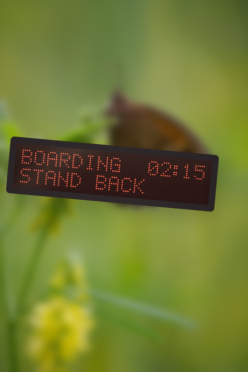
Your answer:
h=2 m=15
